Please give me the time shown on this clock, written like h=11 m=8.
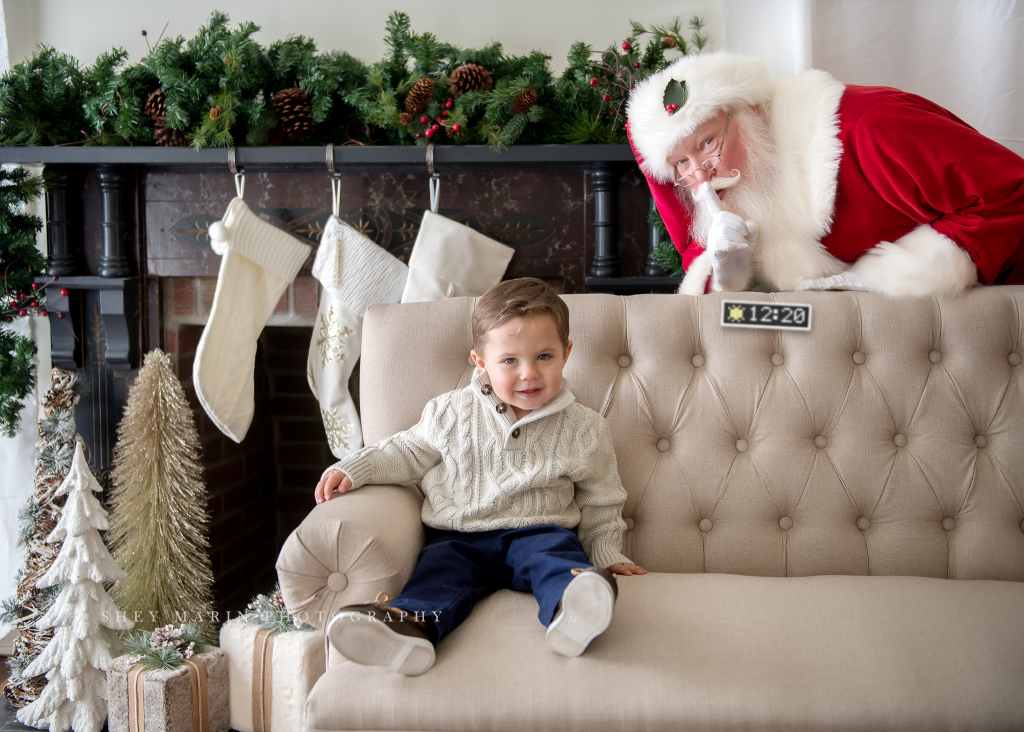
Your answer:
h=12 m=20
